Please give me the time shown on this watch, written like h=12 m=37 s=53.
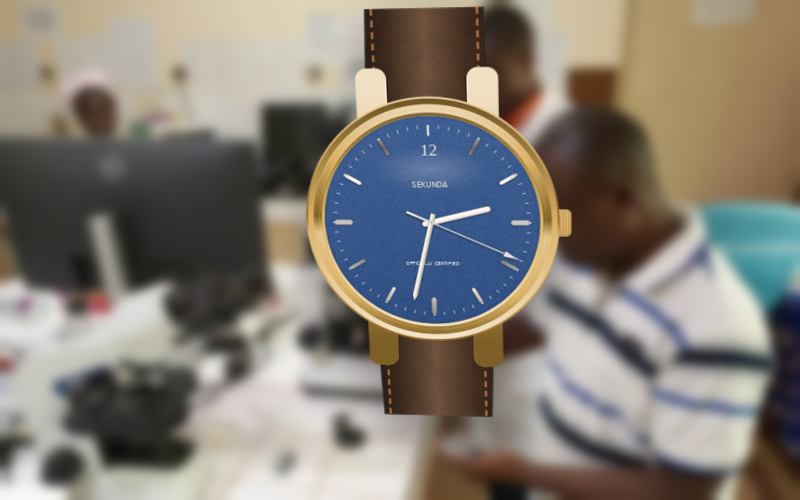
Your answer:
h=2 m=32 s=19
